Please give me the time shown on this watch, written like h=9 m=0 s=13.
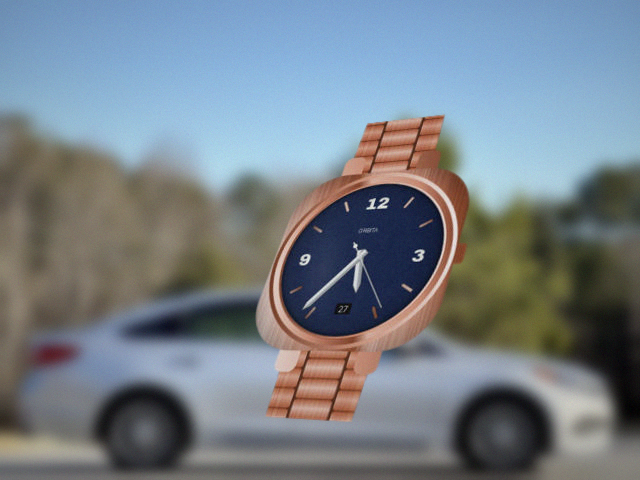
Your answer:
h=5 m=36 s=24
